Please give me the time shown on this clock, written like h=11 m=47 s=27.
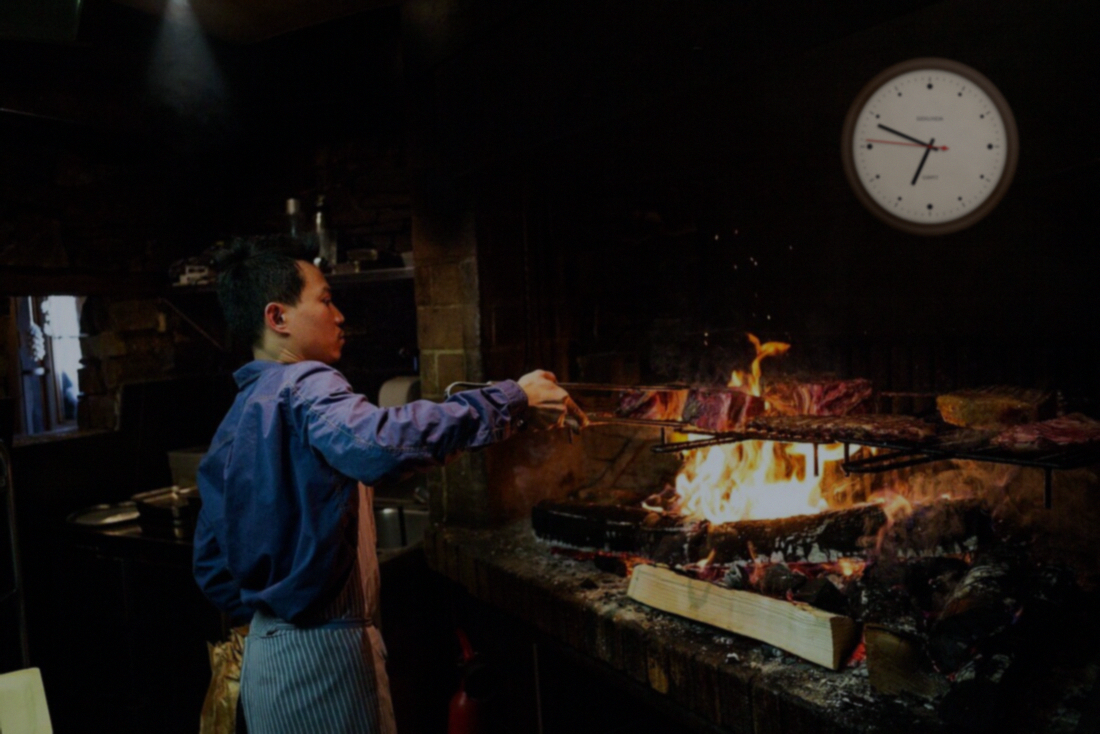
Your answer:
h=6 m=48 s=46
